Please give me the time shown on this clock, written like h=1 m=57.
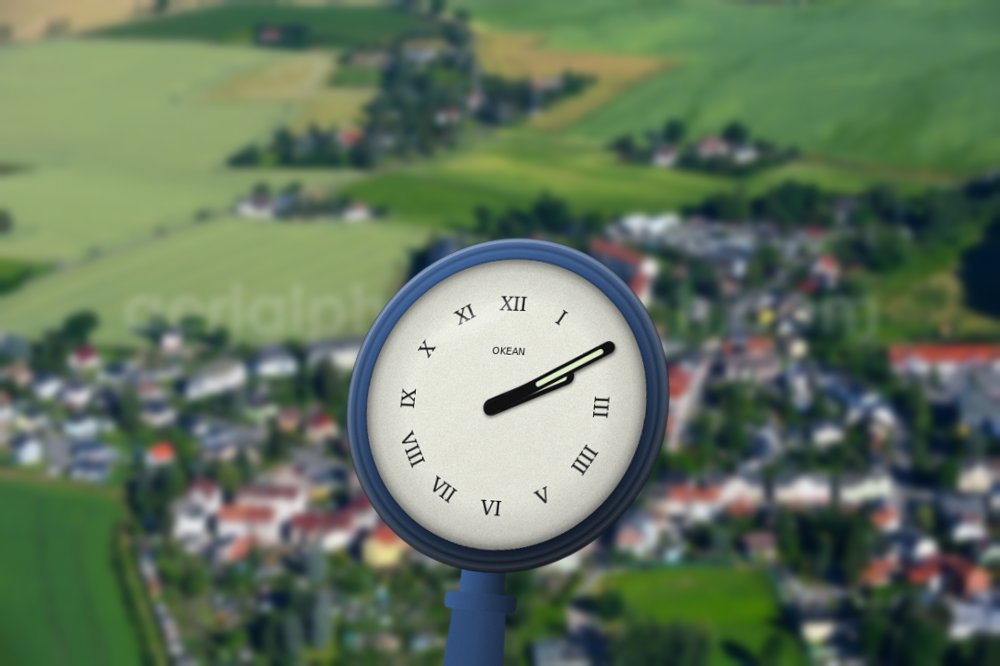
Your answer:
h=2 m=10
